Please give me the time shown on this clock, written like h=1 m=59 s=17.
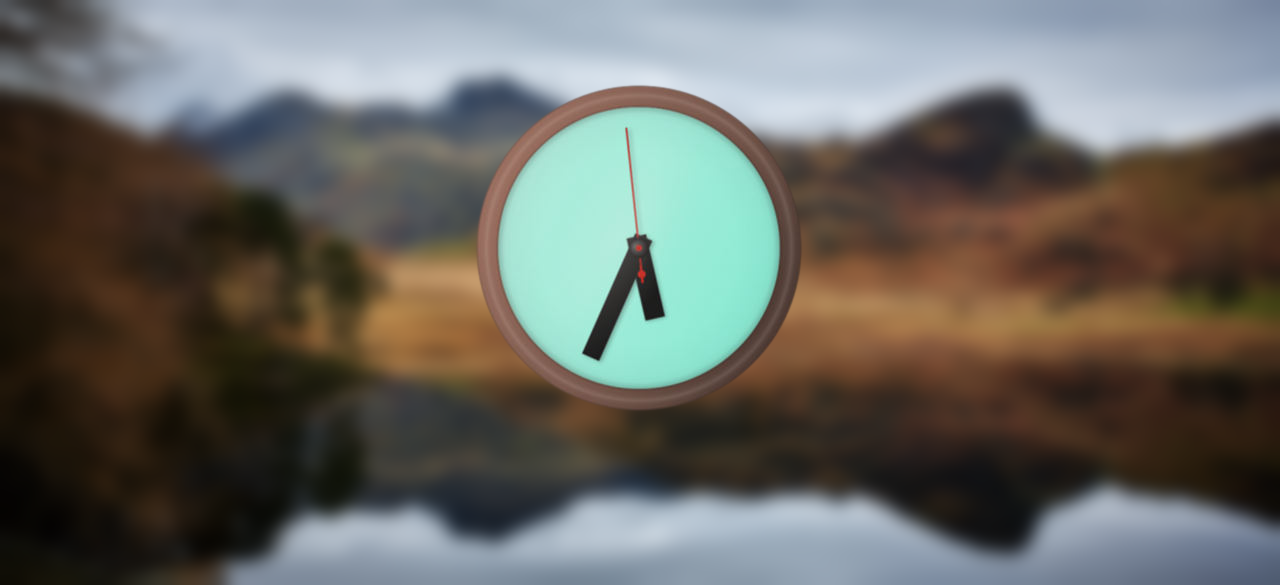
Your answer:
h=5 m=33 s=59
